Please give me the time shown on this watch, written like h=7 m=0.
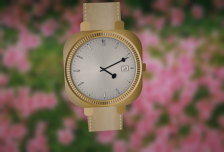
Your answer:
h=4 m=11
